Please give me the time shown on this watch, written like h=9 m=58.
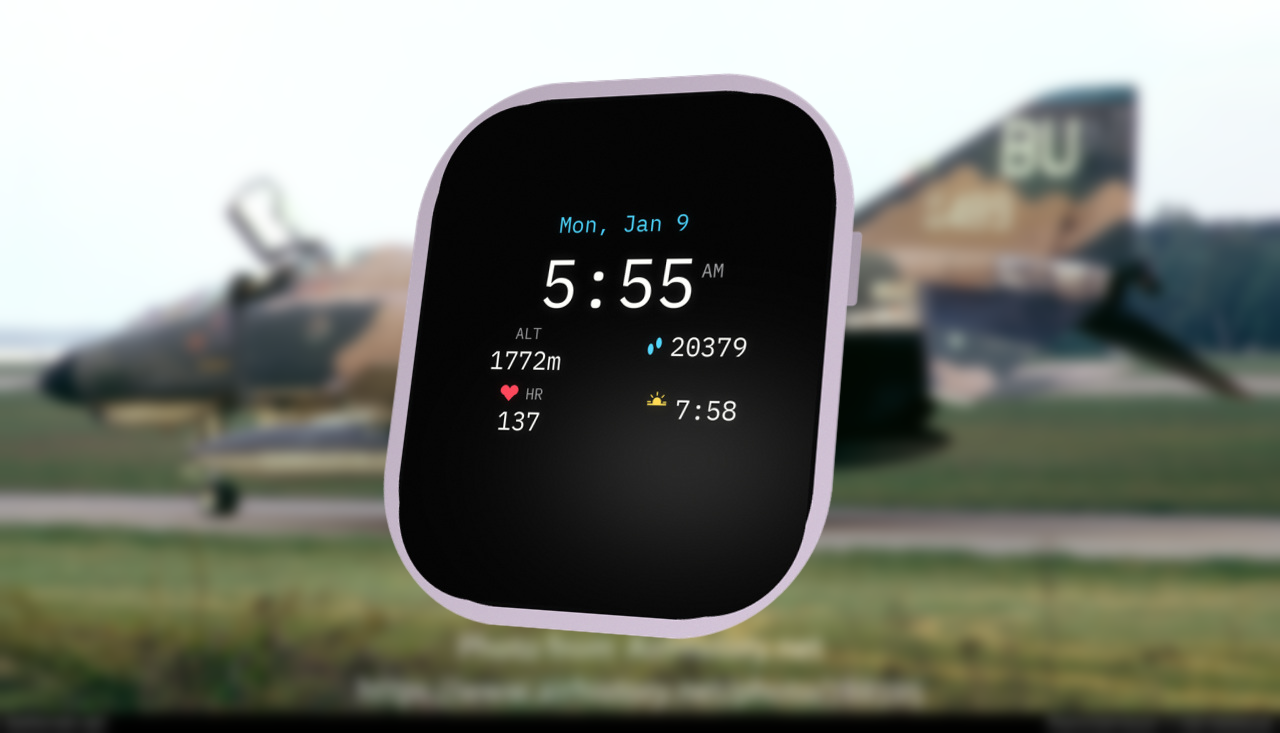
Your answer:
h=5 m=55
